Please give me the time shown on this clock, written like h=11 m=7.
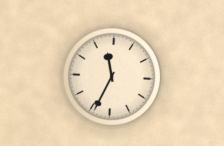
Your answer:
h=11 m=34
